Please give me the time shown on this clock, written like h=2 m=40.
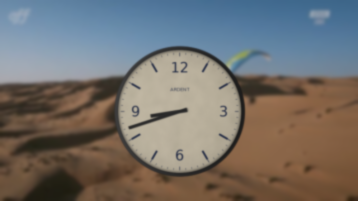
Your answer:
h=8 m=42
